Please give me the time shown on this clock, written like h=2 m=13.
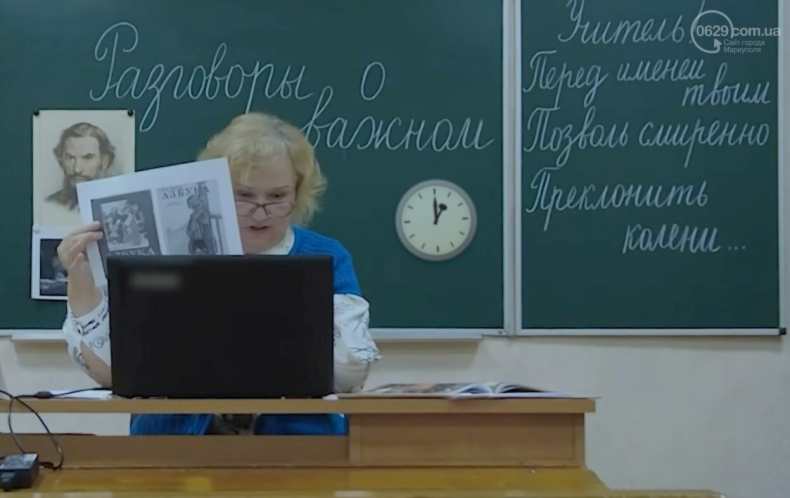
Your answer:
h=1 m=0
